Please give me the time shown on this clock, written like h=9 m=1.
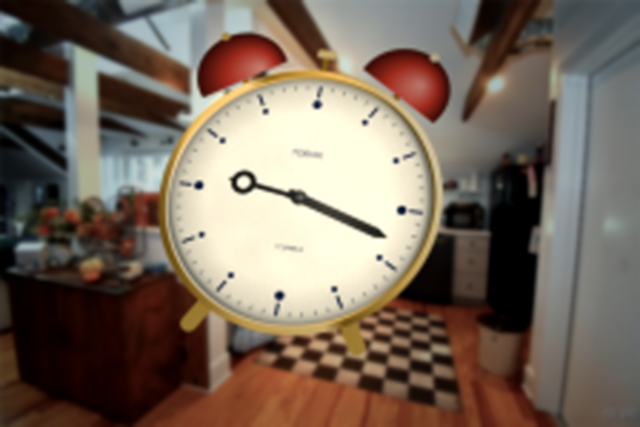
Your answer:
h=9 m=18
